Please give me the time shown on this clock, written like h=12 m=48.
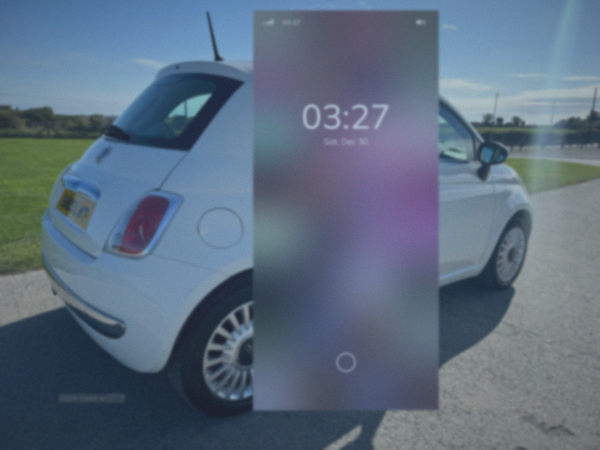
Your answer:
h=3 m=27
